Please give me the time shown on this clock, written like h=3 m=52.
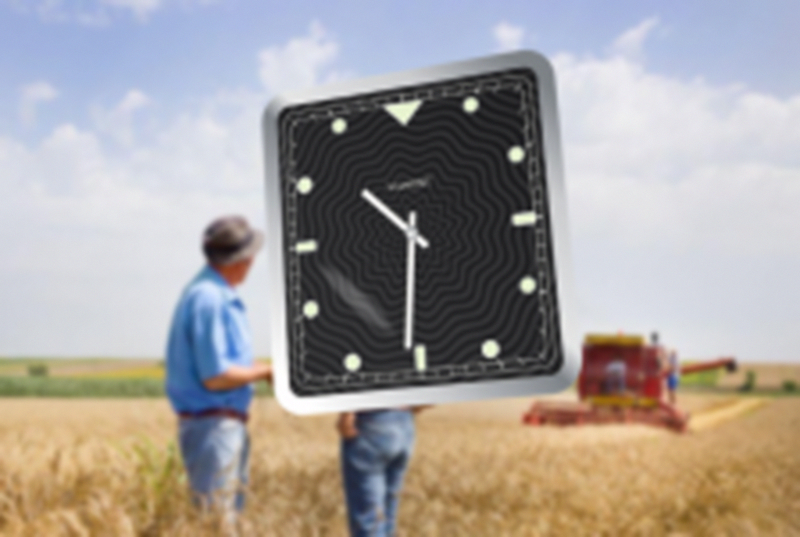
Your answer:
h=10 m=31
